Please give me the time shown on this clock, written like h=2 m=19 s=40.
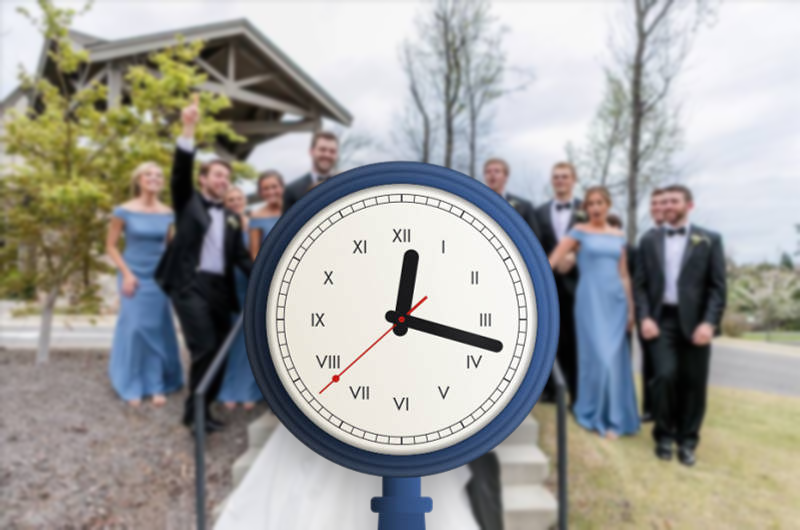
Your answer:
h=12 m=17 s=38
